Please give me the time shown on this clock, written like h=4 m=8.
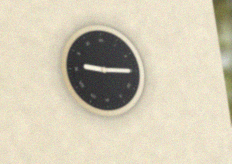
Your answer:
h=9 m=15
